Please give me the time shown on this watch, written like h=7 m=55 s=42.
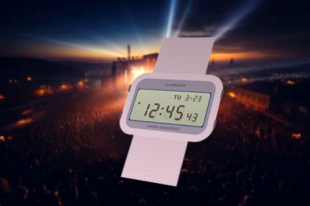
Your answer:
h=12 m=45 s=43
